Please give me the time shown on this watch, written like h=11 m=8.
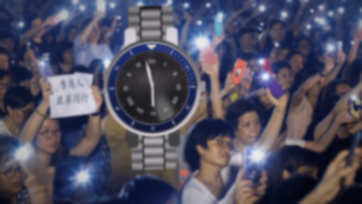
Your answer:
h=5 m=58
